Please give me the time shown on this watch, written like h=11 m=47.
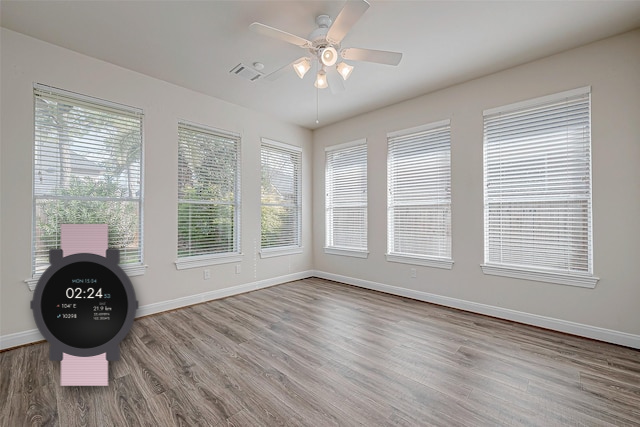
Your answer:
h=2 m=24
